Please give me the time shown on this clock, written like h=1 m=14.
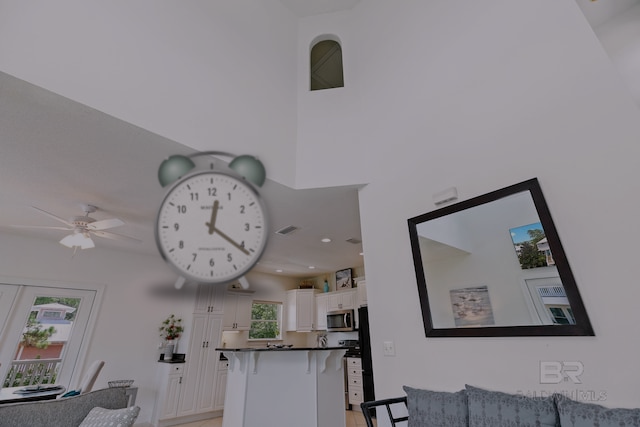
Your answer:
h=12 m=21
